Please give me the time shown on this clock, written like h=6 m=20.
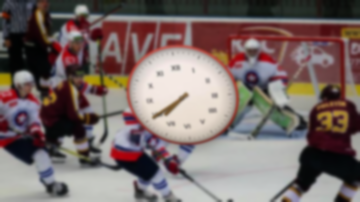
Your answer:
h=7 m=40
